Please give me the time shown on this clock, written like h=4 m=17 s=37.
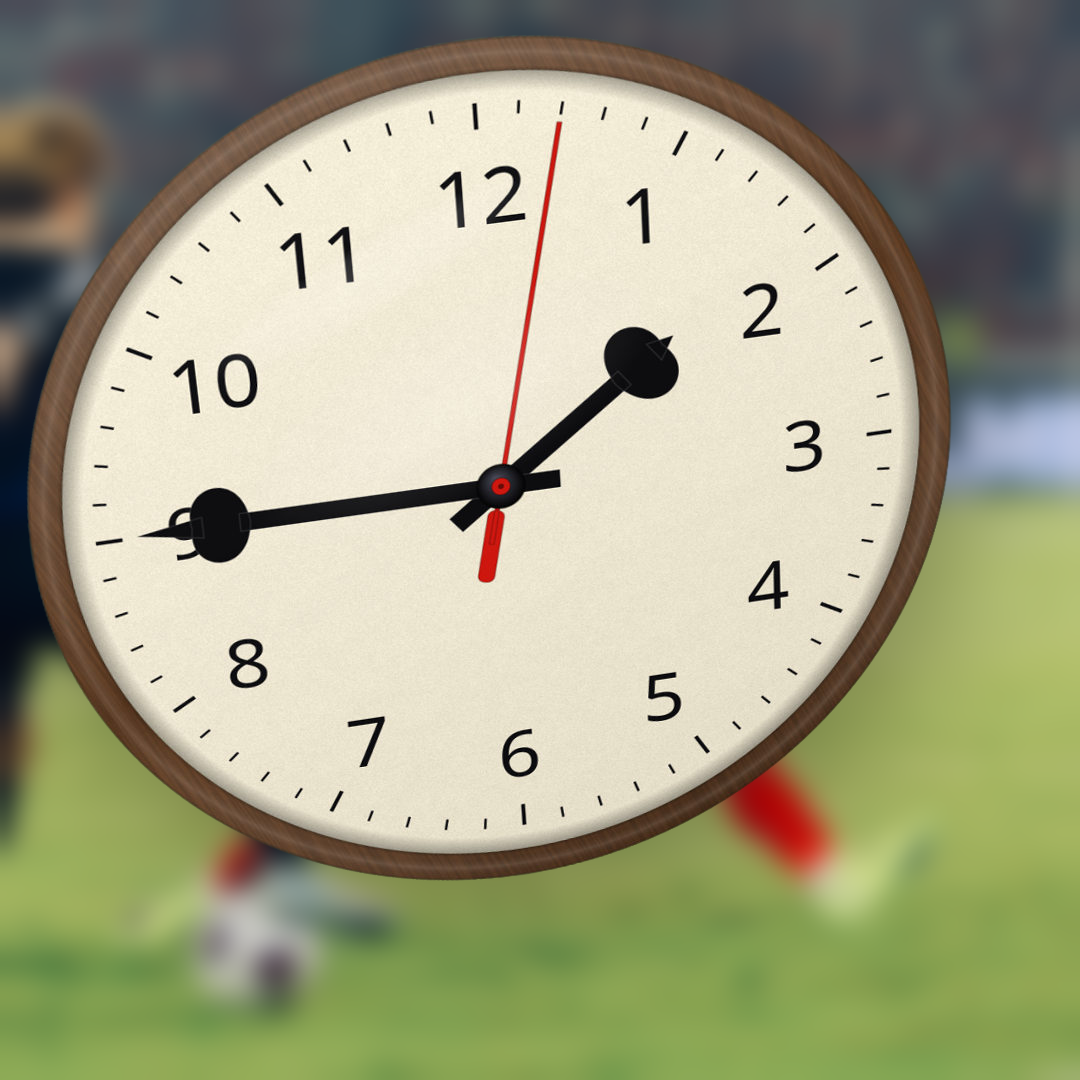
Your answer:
h=1 m=45 s=2
